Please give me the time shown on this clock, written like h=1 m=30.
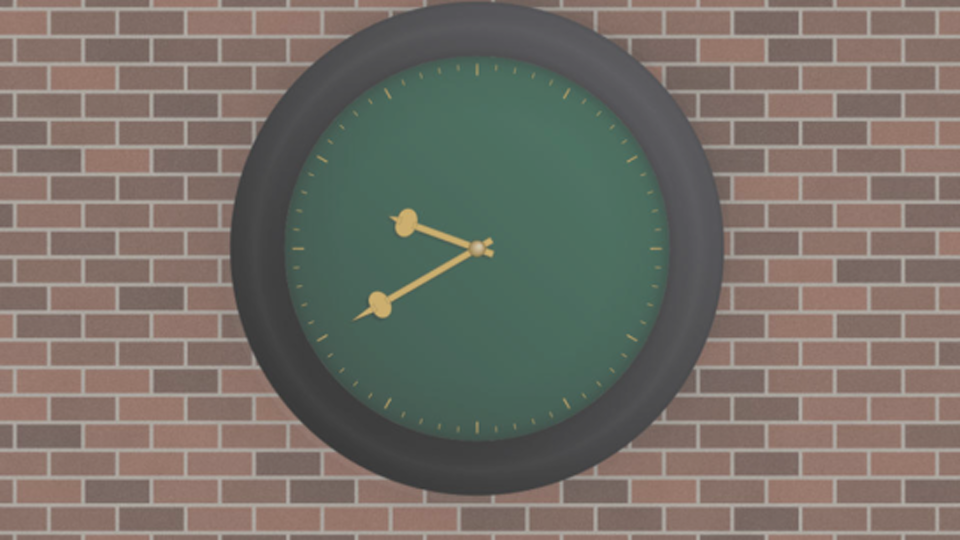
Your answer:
h=9 m=40
